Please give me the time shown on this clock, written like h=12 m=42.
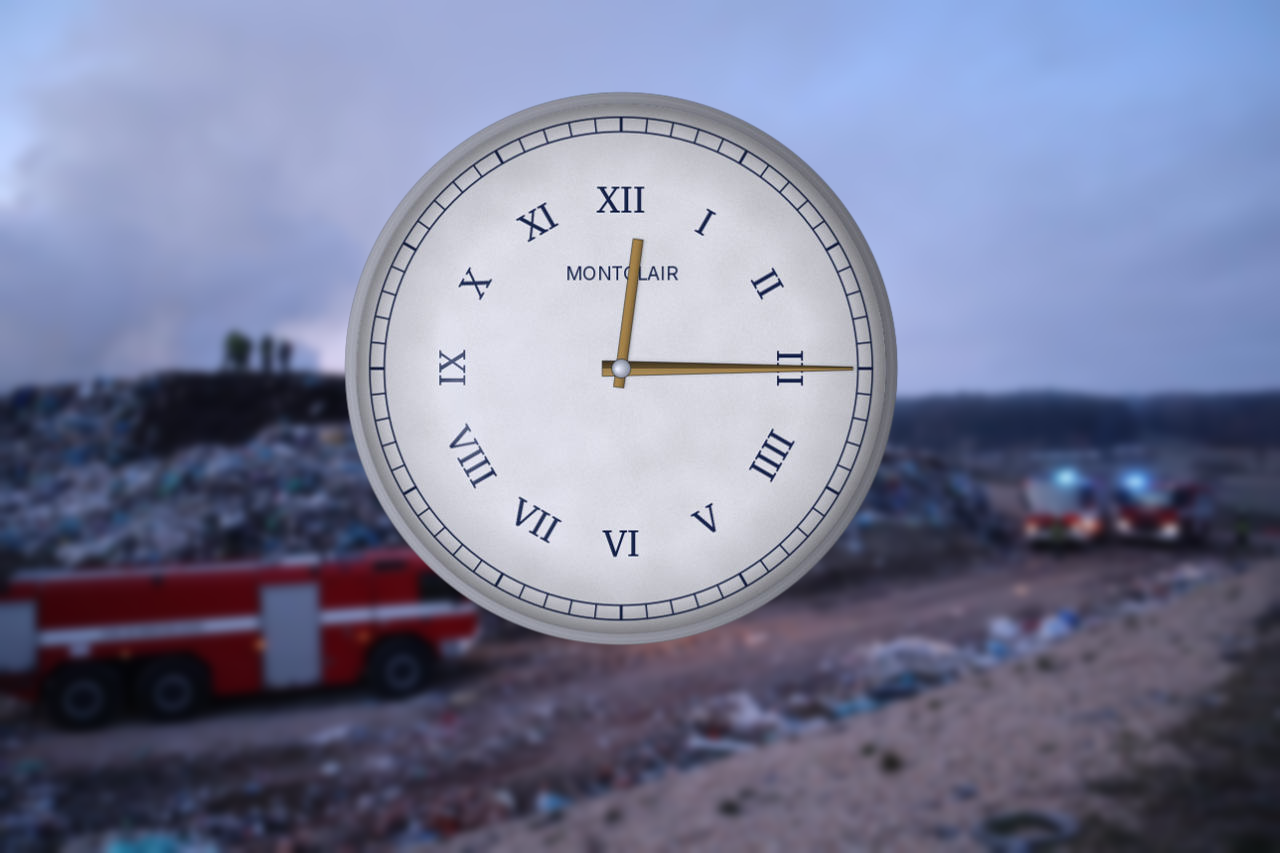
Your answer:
h=12 m=15
